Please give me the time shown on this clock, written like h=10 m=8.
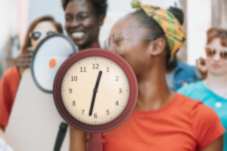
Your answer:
h=12 m=32
